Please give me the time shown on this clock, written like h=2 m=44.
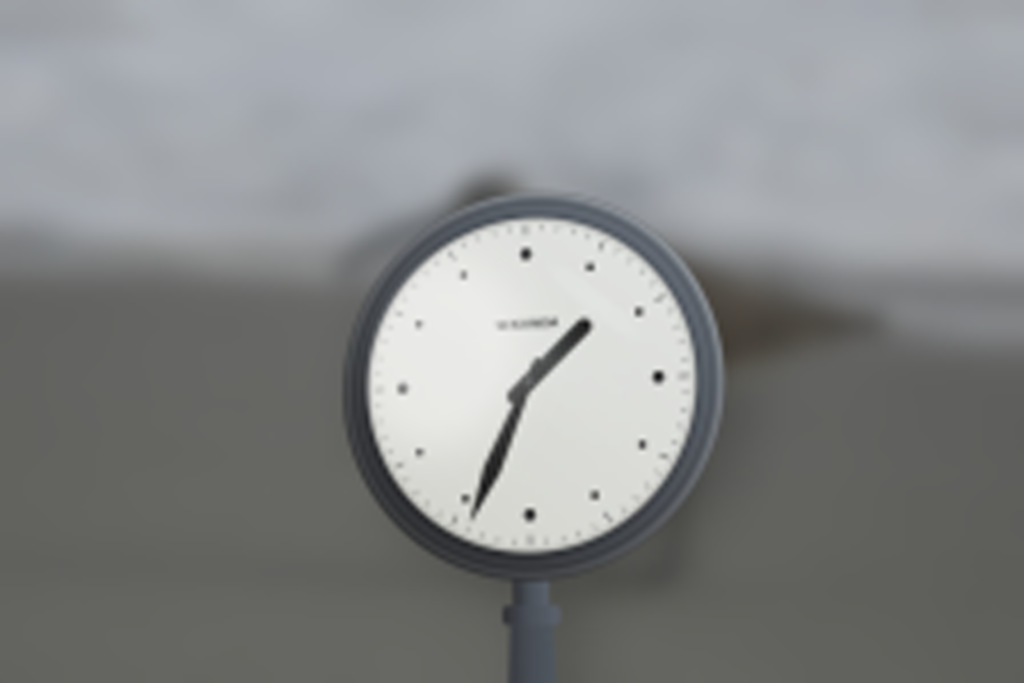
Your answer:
h=1 m=34
